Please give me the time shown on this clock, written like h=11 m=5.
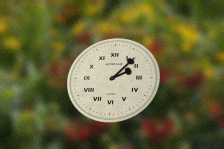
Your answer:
h=2 m=7
